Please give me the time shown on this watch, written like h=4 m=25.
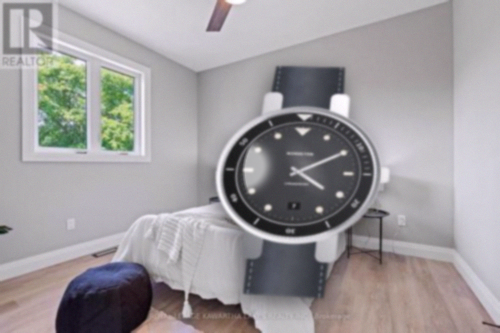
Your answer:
h=4 m=10
